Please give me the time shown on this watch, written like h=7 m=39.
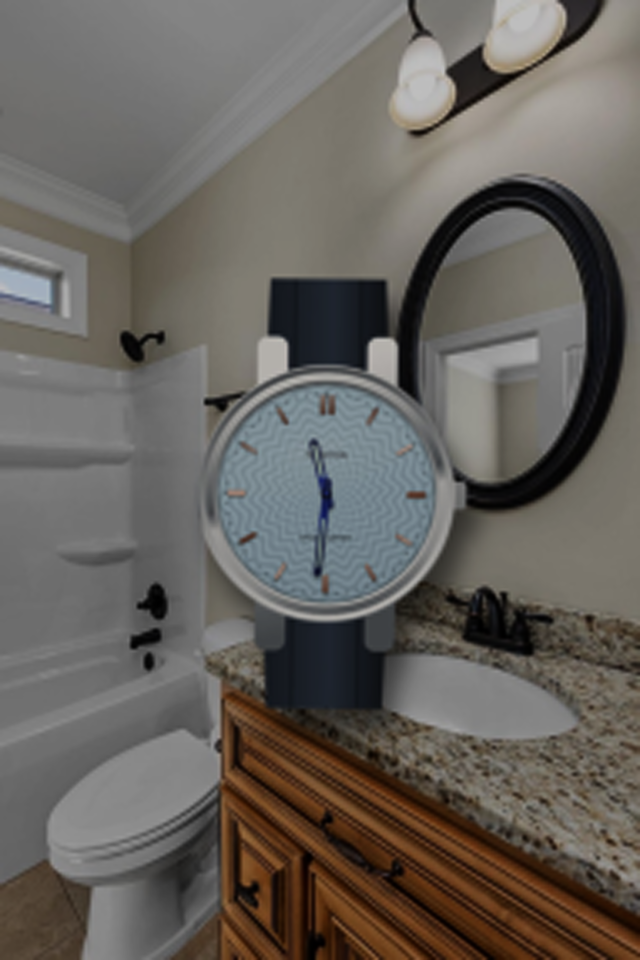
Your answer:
h=11 m=31
